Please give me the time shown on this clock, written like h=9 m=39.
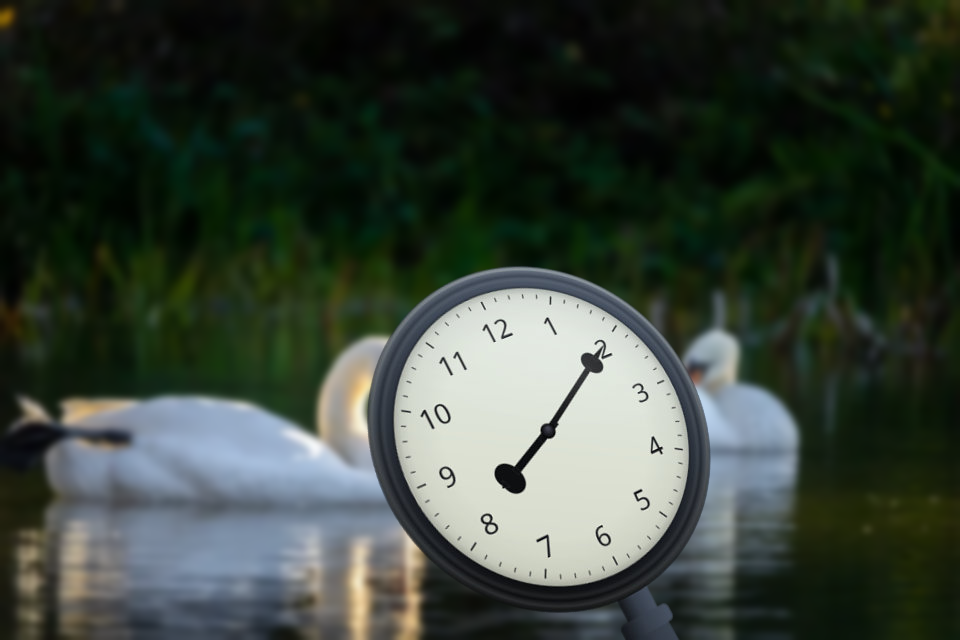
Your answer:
h=8 m=10
